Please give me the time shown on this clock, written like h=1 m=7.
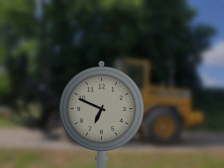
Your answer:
h=6 m=49
